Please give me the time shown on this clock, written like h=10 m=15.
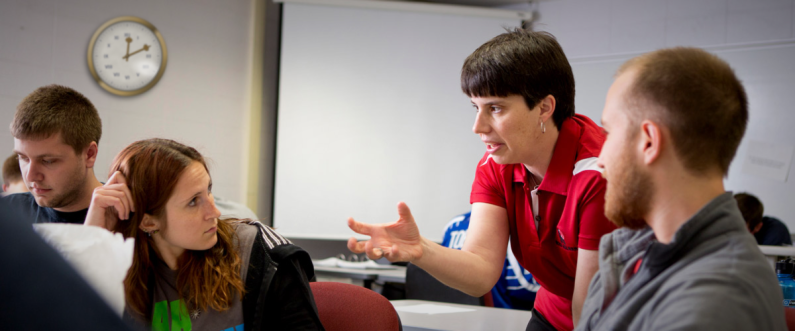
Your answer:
h=12 m=11
